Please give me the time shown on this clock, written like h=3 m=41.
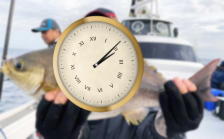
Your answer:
h=2 m=9
